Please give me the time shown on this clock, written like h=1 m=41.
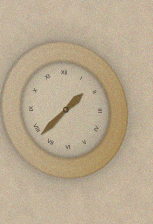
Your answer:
h=1 m=38
